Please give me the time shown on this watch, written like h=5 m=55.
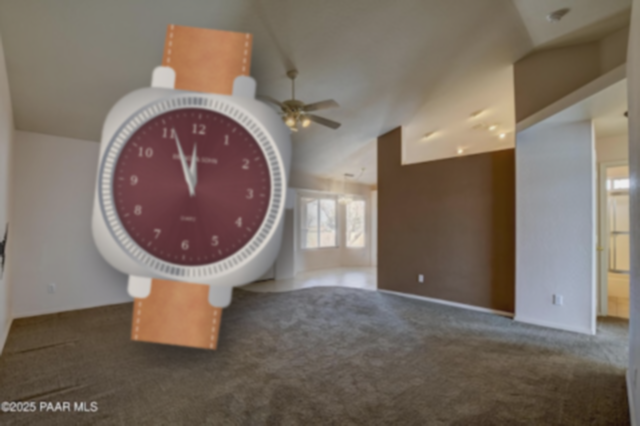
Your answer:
h=11 m=56
